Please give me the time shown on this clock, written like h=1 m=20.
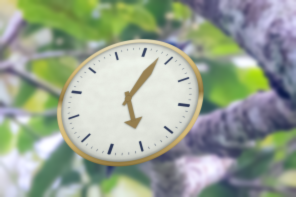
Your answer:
h=5 m=3
